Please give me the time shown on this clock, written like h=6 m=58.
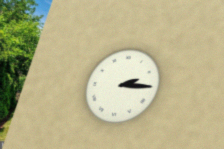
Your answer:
h=2 m=15
